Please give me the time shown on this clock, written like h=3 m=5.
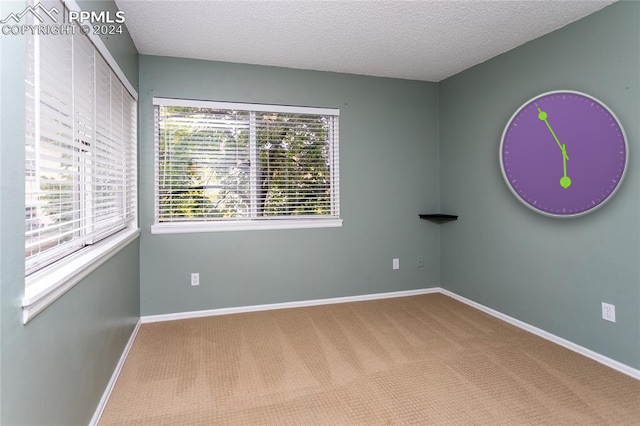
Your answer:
h=5 m=55
